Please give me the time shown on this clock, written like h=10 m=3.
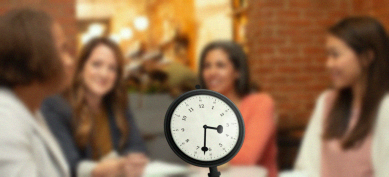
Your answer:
h=3 m=32
